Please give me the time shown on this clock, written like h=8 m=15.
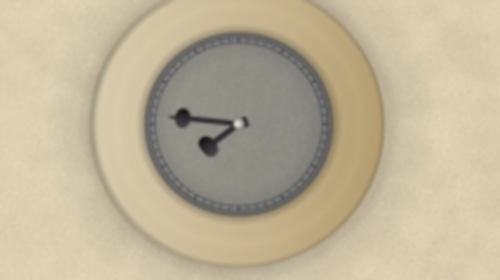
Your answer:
h=7 m=46
